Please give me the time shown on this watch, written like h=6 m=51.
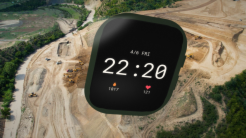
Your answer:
h=22 m=20
